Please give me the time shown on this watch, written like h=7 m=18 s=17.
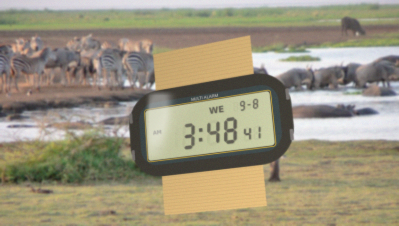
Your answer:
h=3 m=48 s=41
